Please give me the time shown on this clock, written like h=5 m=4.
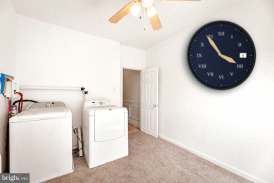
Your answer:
h=3 m=54
